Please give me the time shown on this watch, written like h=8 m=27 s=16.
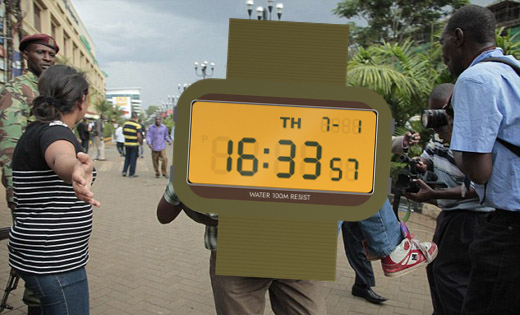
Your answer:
h=16 m=33 s=57
